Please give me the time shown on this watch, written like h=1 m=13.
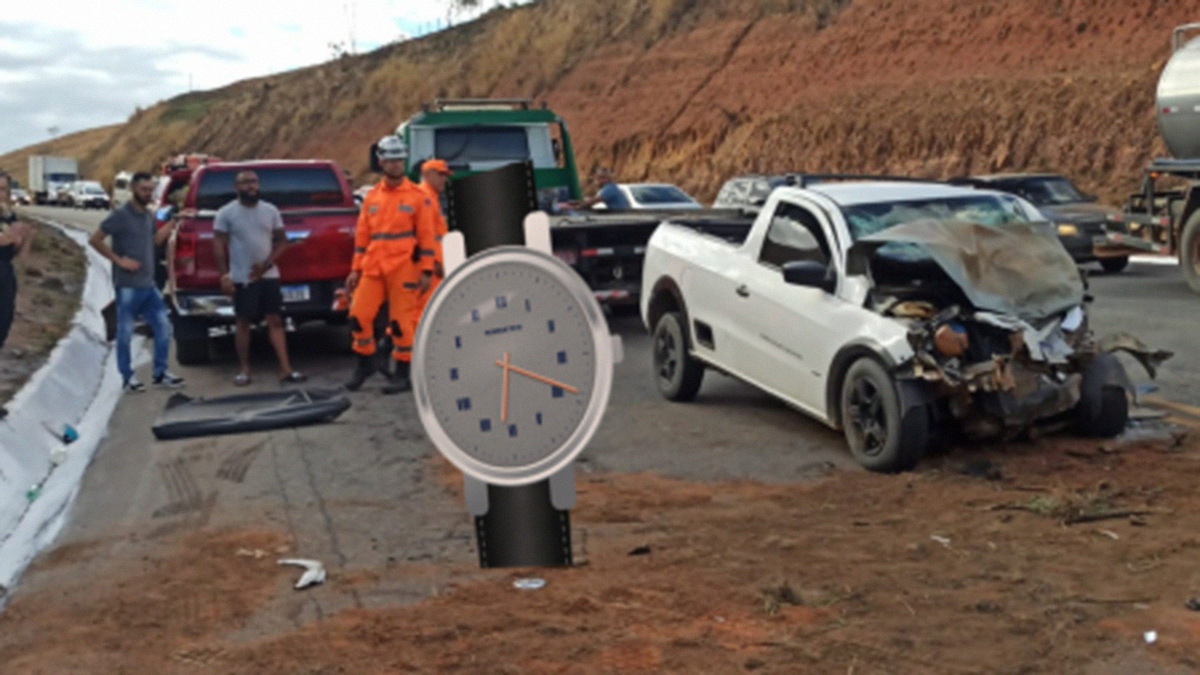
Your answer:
h=6 m=19
